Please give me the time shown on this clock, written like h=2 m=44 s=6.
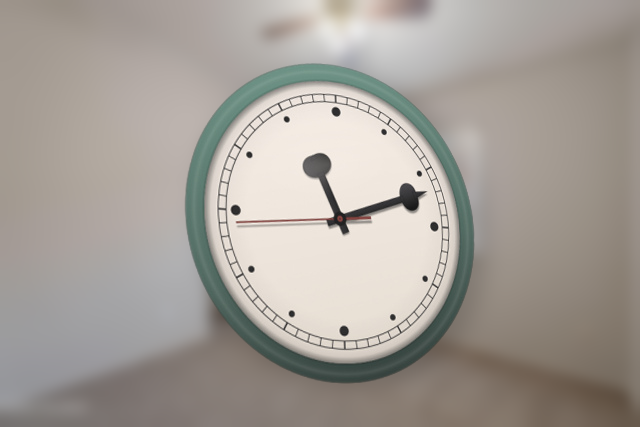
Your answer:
h=11 m=11 s=44
